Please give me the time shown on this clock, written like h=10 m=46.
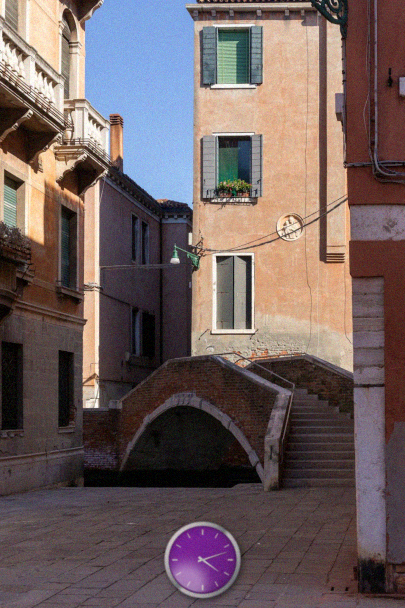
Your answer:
h=4 m=12
